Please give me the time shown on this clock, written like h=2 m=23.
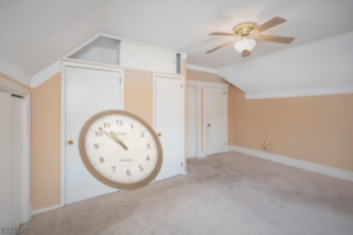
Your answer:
h=10 m=52
